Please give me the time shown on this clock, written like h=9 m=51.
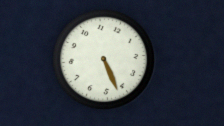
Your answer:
h=4 m=22
